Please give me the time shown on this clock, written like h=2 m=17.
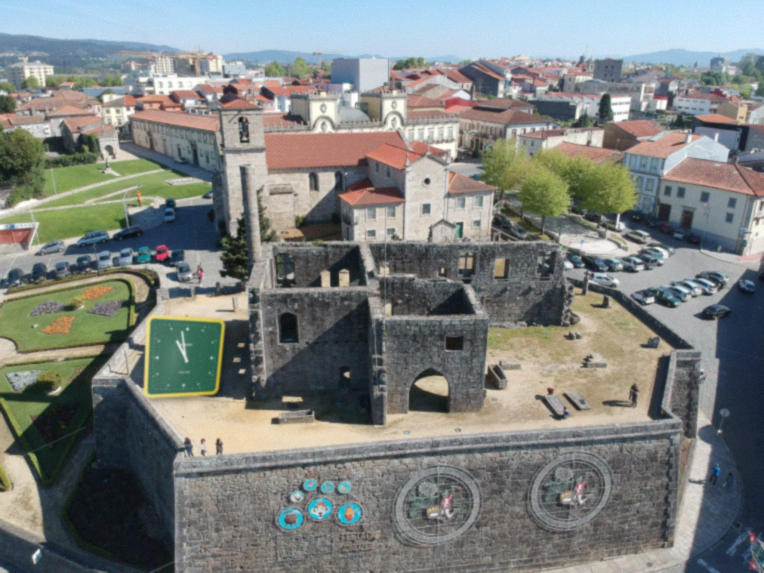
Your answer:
h=10 m=58
